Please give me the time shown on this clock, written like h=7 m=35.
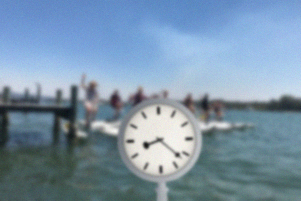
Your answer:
h=8 m=22
